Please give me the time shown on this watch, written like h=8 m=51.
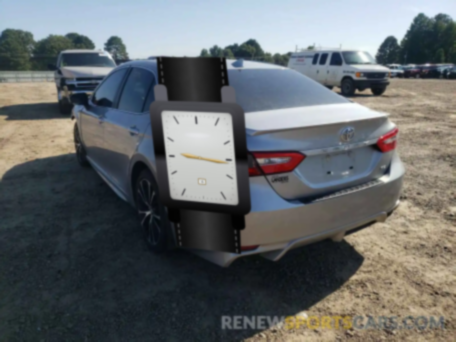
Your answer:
h=9 m=16
